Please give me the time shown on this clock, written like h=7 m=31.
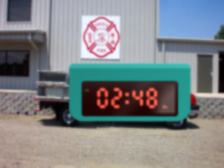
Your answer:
h=2 m=48
